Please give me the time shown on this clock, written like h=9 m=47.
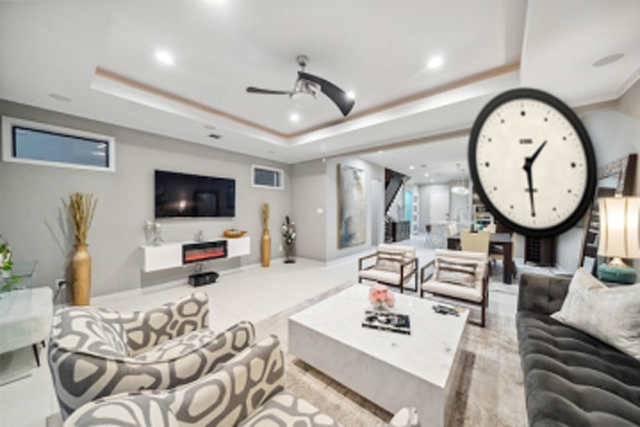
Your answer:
h=1 m=30
